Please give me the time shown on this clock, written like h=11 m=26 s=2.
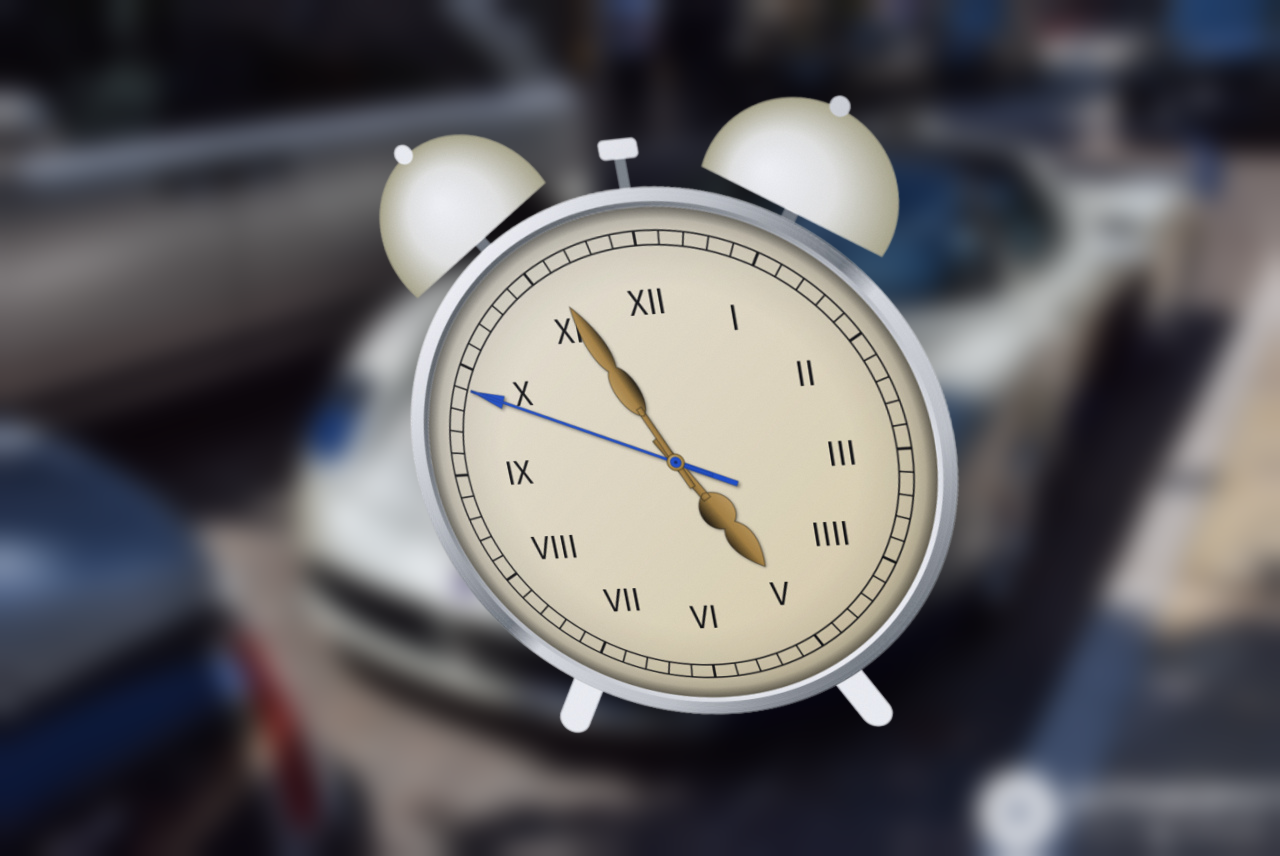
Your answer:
h=4 m=55 s=49
